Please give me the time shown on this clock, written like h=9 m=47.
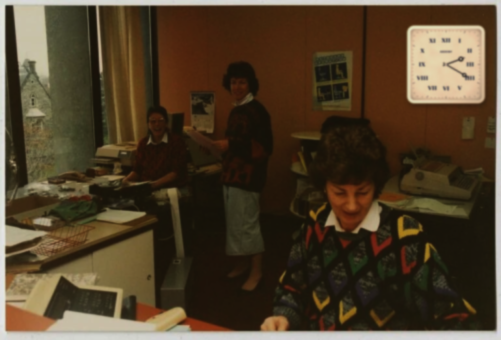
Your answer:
h=2 m=20
